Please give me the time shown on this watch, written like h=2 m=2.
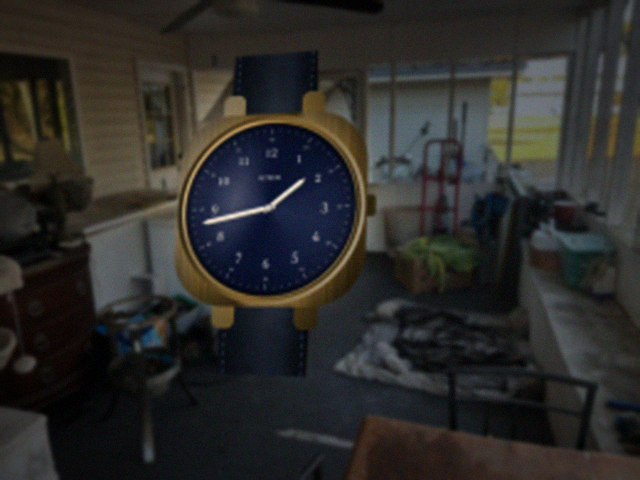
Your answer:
h=1 m=43
